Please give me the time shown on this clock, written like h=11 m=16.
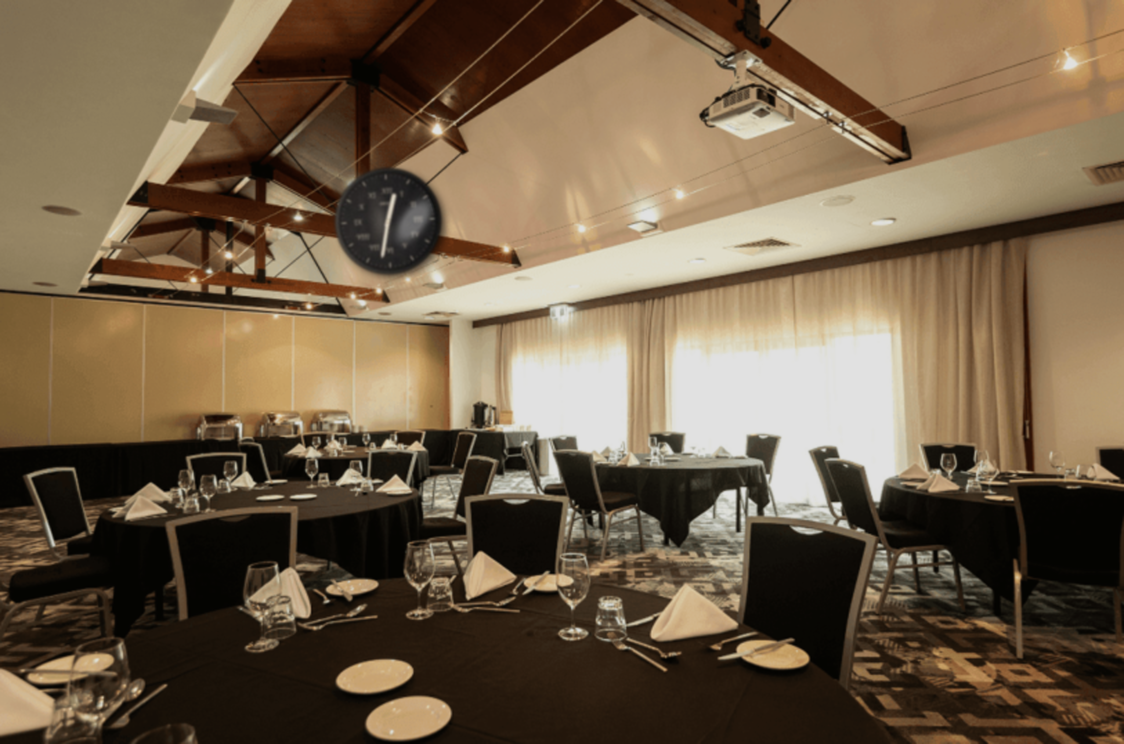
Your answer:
h=12 m=32
